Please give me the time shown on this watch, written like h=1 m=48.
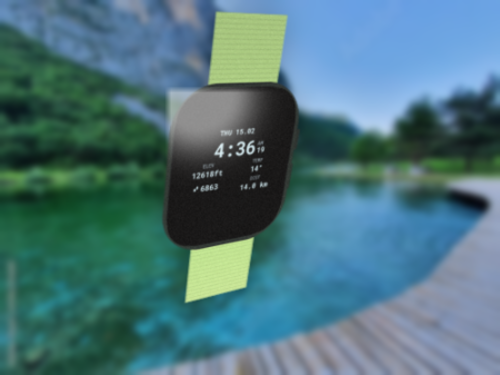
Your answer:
h=4 m=36
